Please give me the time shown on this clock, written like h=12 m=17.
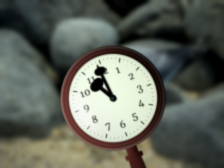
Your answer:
h=10 m=59
